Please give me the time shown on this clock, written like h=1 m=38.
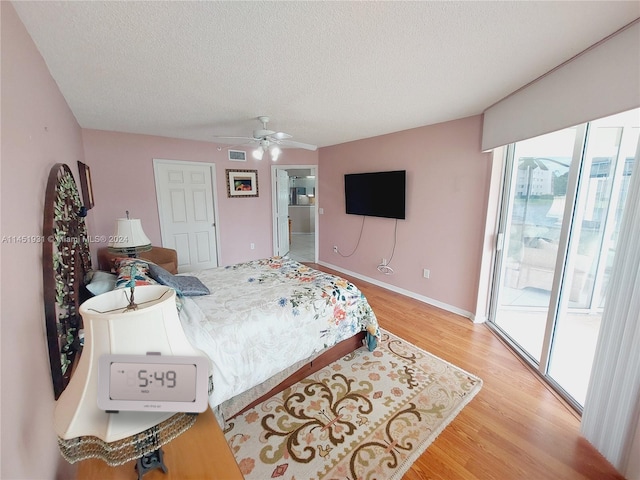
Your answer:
h=5 m=49
